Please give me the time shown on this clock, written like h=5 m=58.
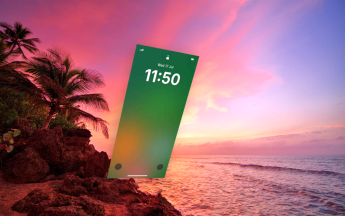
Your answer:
h=11 m=50
